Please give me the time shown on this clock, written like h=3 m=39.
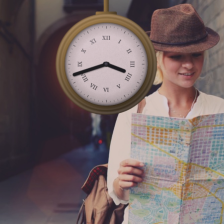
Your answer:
h=3 m=42
